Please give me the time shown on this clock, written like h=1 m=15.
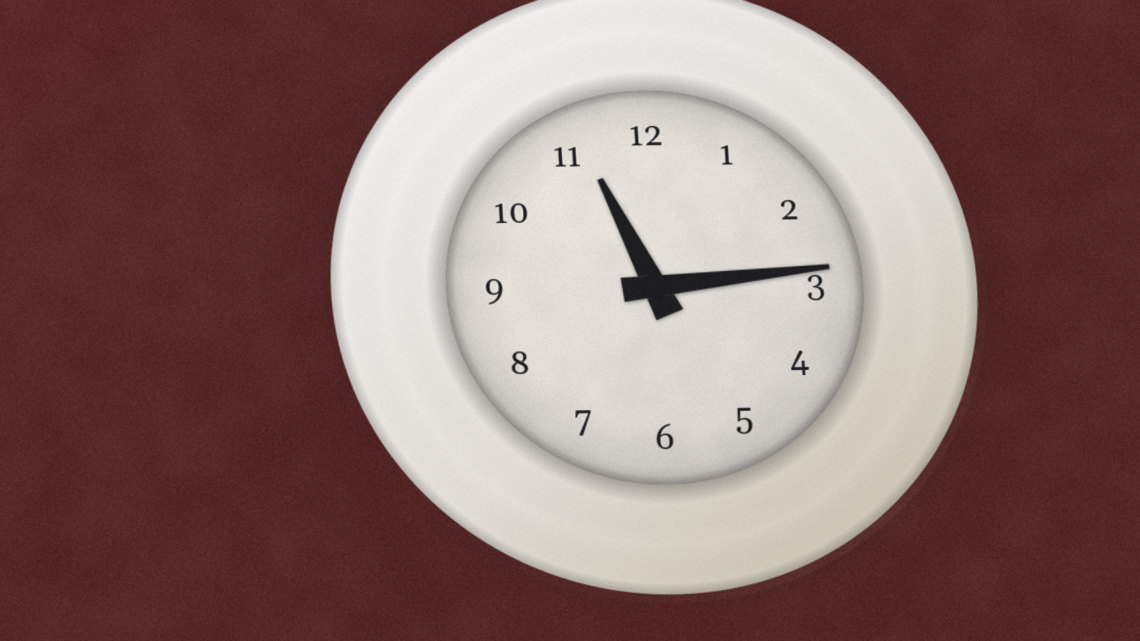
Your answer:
h=11 m=14
